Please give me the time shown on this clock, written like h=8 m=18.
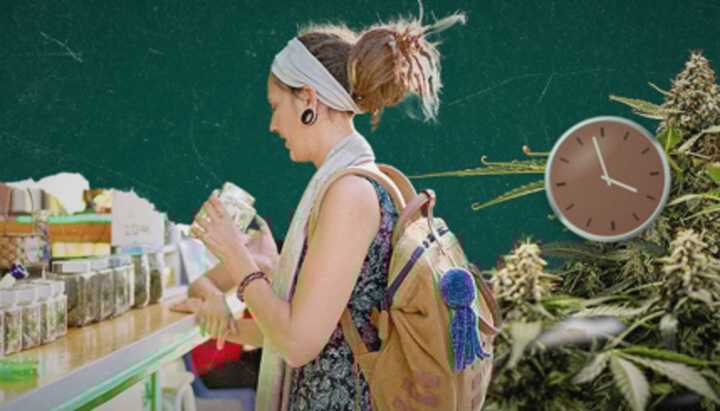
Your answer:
h=3 m=58
